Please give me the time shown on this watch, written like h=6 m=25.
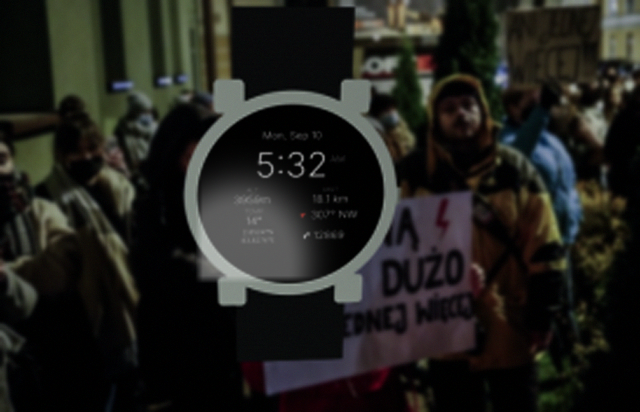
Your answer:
h=5 m=32
